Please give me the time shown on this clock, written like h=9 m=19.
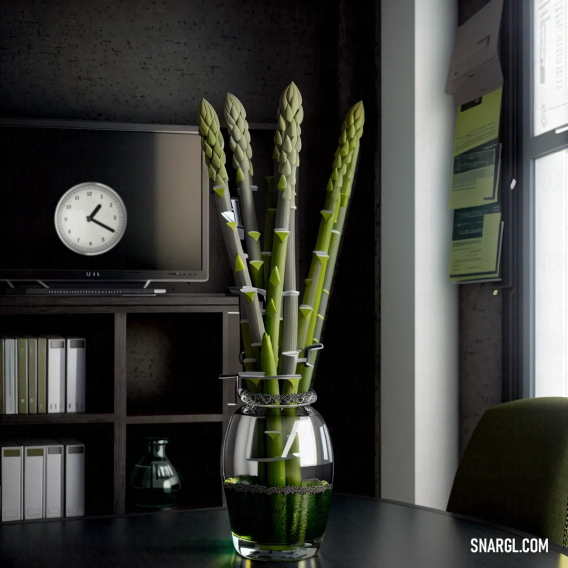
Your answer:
h=1 m=20
